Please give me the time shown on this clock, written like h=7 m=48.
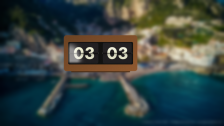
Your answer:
h=3 m=3
